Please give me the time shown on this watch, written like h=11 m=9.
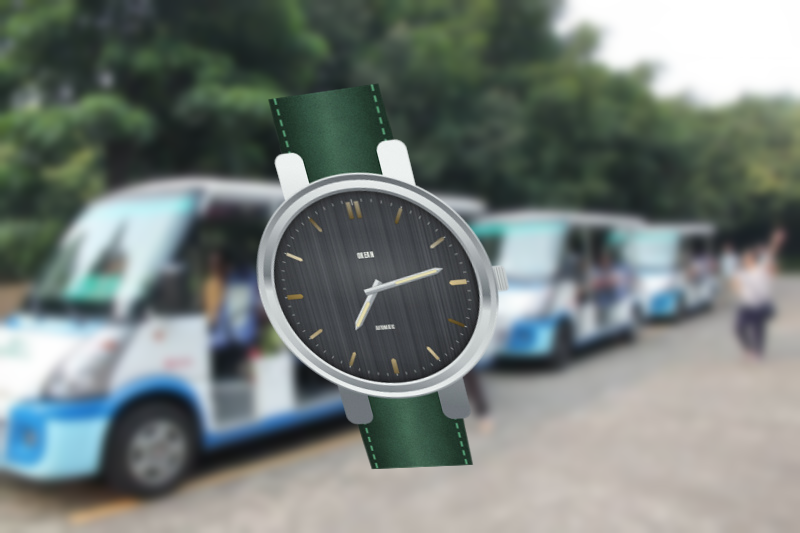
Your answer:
h=7 m=13
